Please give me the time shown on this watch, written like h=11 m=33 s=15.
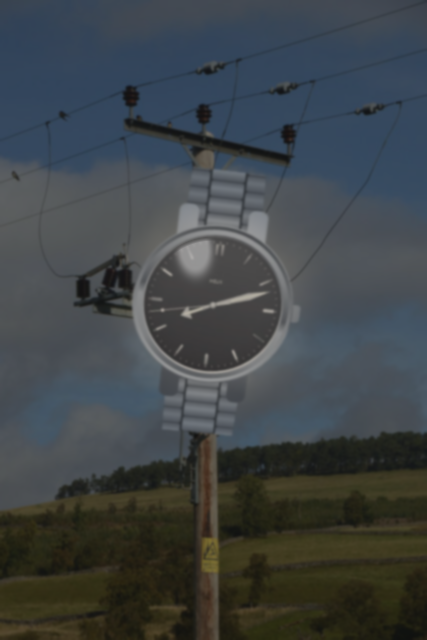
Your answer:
h=8 m=11 s=43
